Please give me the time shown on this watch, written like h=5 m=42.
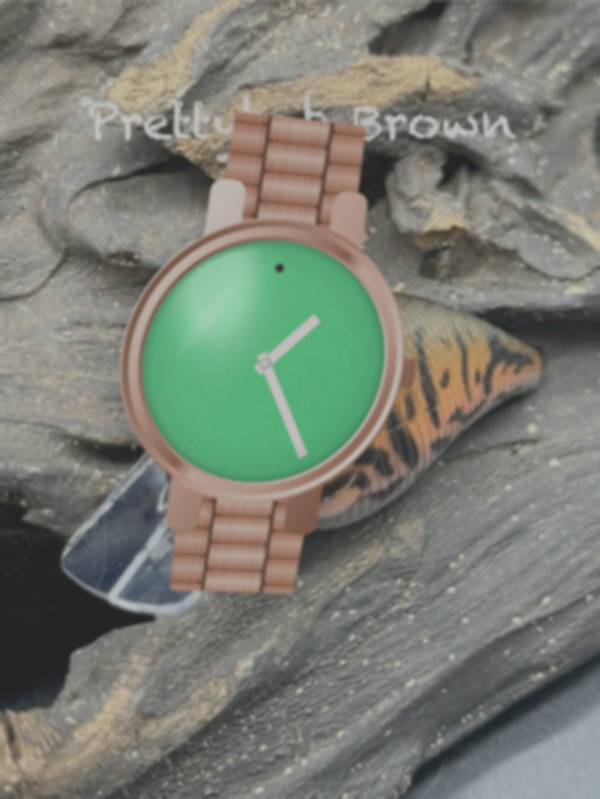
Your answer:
h=1 m=25
